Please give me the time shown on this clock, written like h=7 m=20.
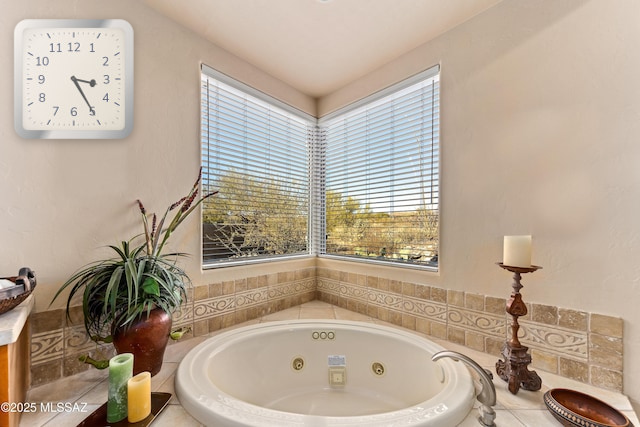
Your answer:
h=3 m=25
